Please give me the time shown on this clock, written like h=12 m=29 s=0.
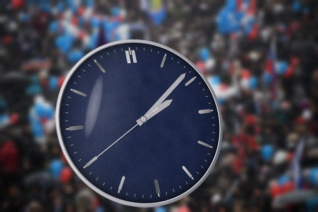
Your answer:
h=2 m=8 s=40
